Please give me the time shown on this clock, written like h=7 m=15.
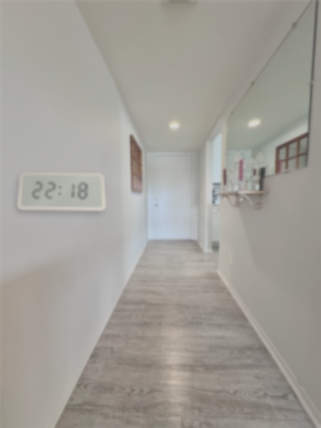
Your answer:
h=22 m=18
